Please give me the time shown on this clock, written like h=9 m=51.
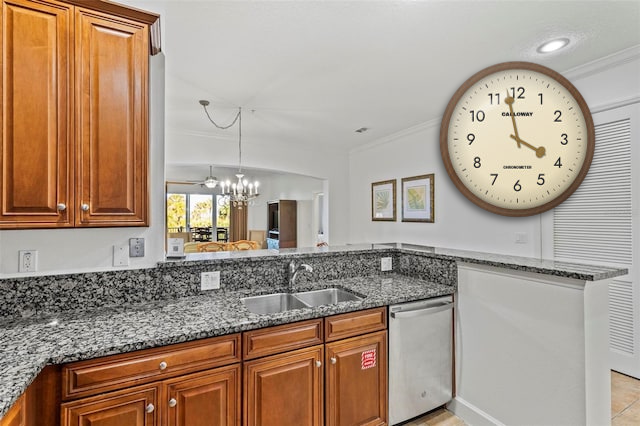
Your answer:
h=3 m=58
